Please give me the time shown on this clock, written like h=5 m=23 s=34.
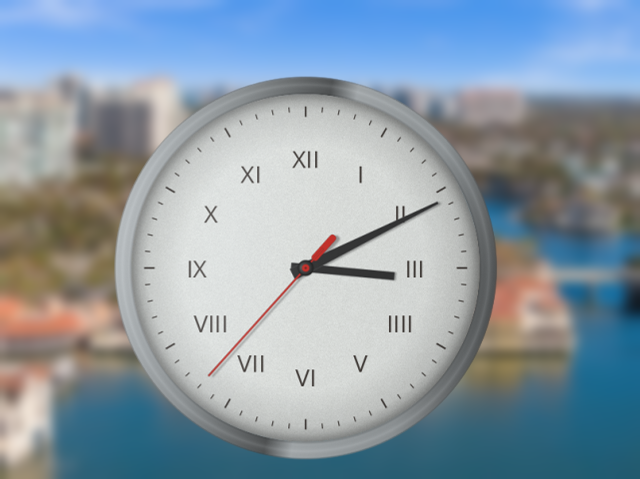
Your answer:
h=3 m=10 s=37
